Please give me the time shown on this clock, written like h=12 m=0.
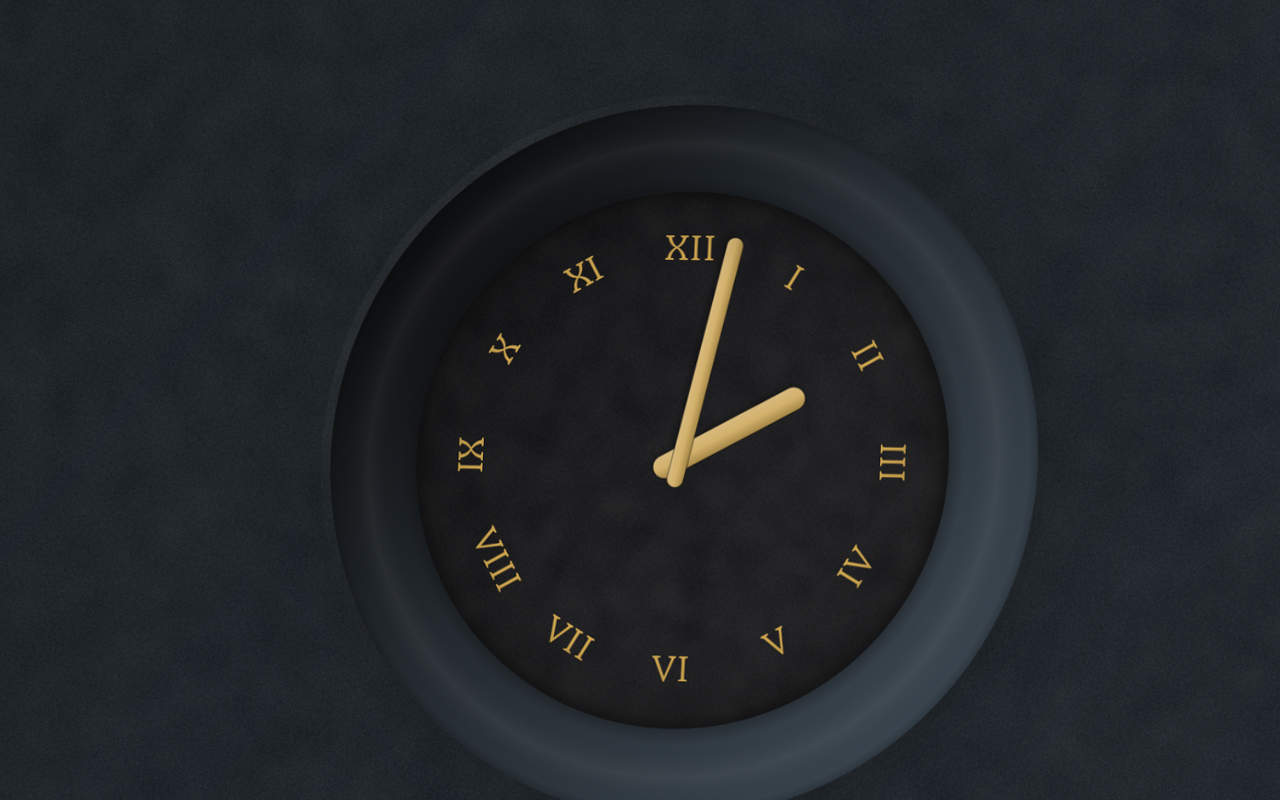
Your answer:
h=2 m=2
